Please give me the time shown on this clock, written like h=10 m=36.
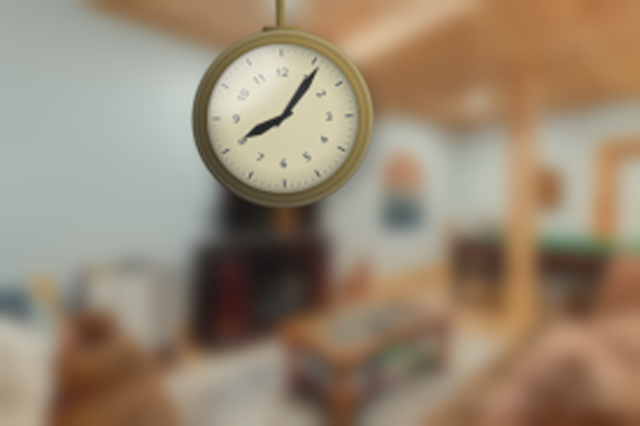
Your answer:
h=8 m=6
